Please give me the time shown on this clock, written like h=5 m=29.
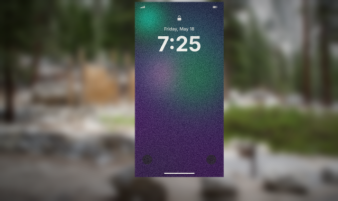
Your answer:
h=7 m=25
